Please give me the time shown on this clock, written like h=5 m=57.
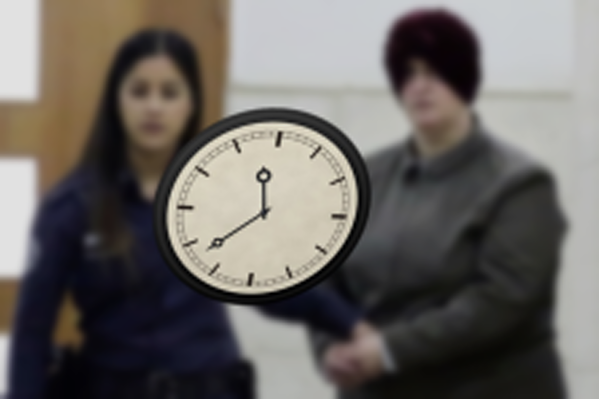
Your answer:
h=11 m=38
